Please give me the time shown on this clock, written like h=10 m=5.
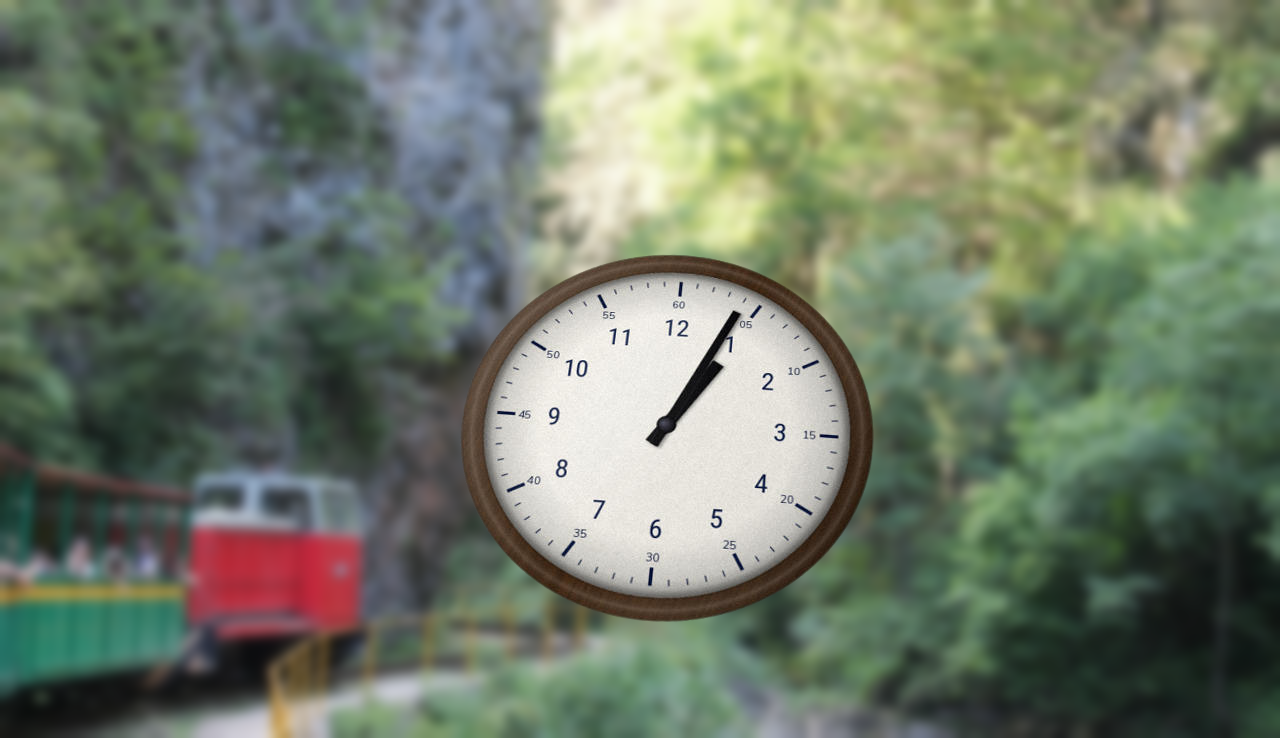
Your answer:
h=1 m=4
